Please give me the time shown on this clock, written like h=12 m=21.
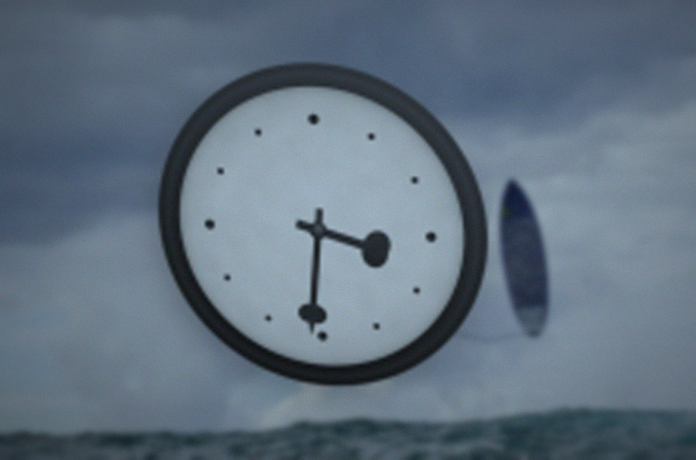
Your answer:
h=3 m=31
